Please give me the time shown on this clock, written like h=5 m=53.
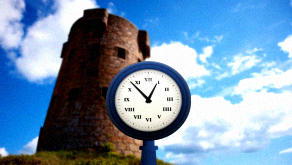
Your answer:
h=12 m=53
